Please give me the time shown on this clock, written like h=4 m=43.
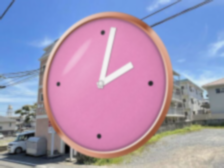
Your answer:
h=2 m=2
